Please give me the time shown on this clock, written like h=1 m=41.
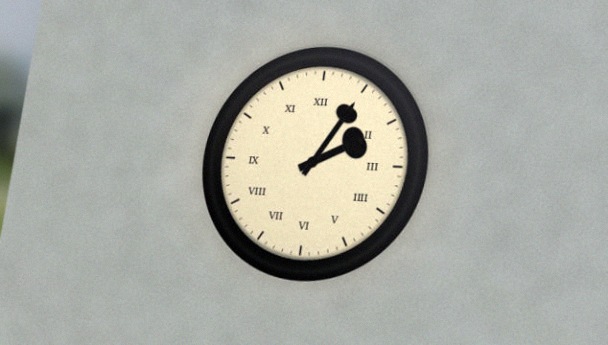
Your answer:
h=2 m=5
